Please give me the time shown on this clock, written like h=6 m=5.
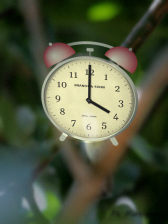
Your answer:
h=4 m=0
